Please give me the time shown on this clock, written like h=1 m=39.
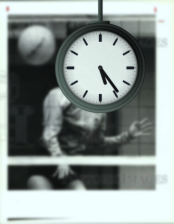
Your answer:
h=5 m=24
